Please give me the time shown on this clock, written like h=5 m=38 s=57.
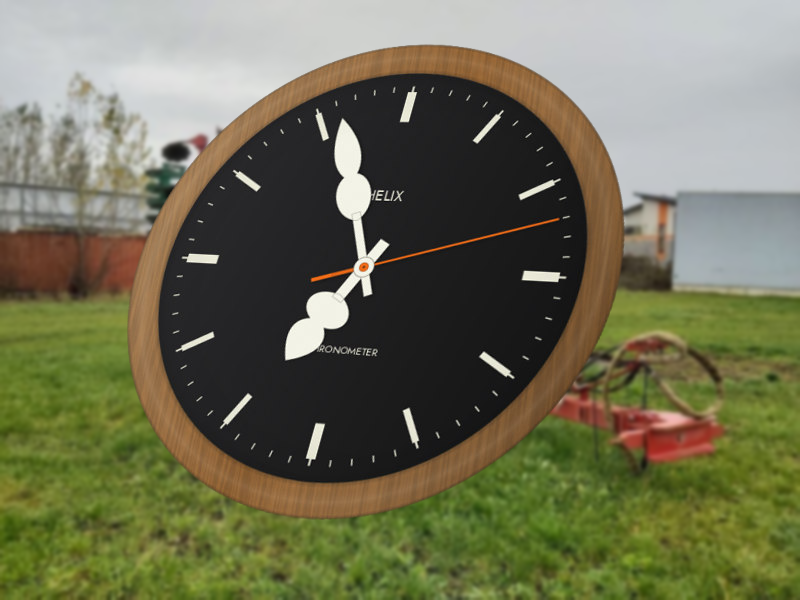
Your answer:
h=6 m=56 s=12
